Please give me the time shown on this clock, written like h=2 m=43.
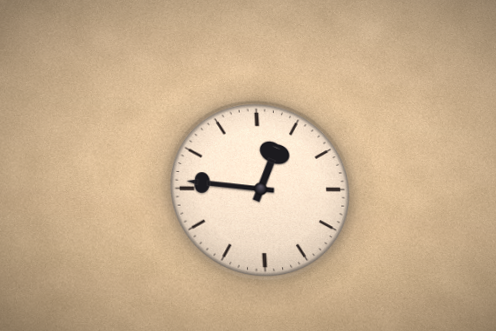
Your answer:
h=12 m=46
